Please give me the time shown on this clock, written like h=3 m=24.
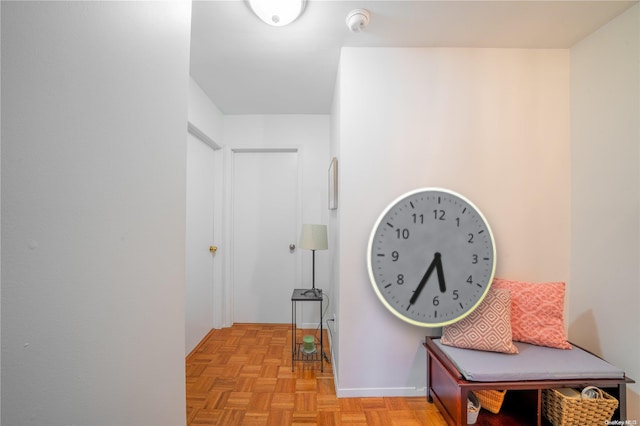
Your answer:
h=5 m=35
